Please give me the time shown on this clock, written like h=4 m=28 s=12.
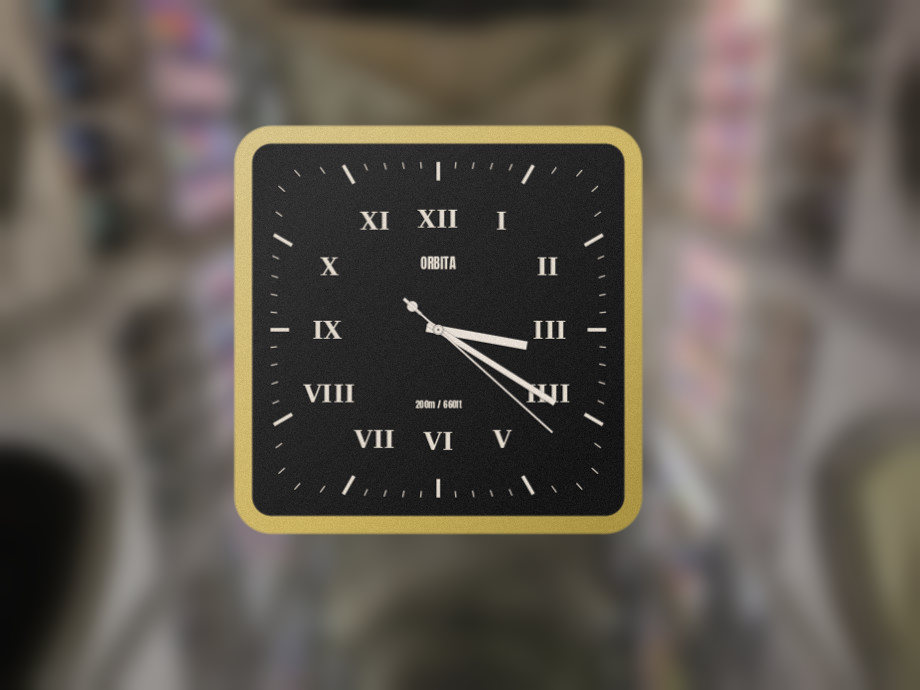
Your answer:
h=3 m=20 s=22
